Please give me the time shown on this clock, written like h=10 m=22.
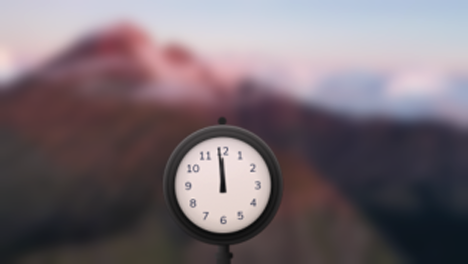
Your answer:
h=11 m=59
